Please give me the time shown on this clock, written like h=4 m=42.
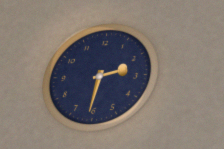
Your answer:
h=2 m=31
